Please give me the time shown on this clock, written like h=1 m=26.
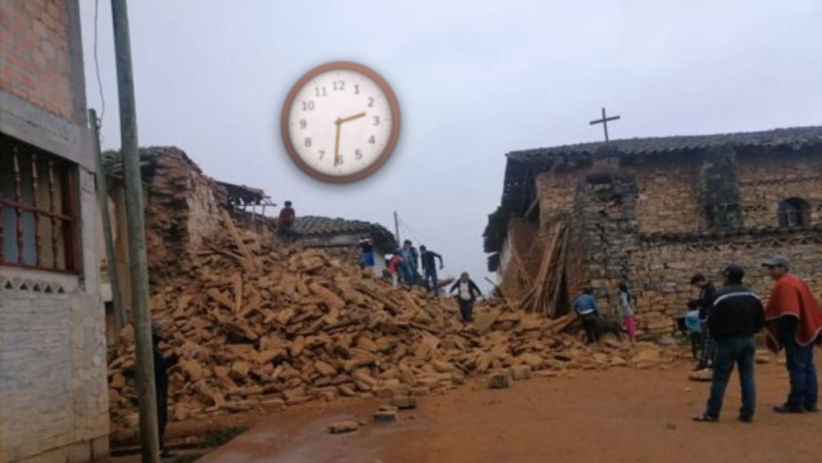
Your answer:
h=2 m=31
